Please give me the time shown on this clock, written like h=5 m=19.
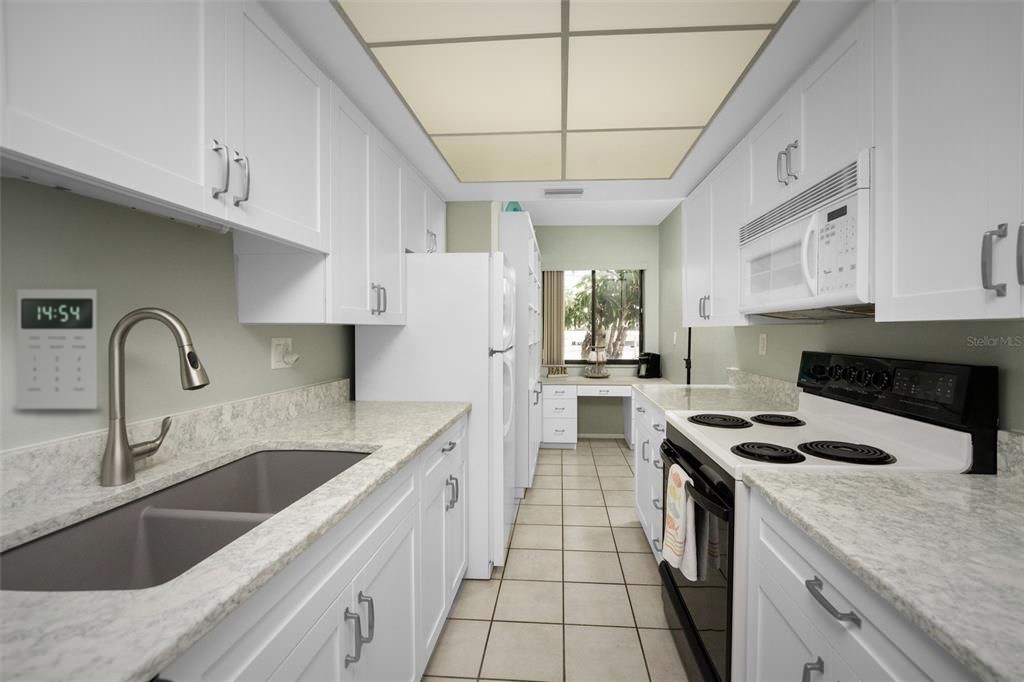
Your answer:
h=14 m=54
